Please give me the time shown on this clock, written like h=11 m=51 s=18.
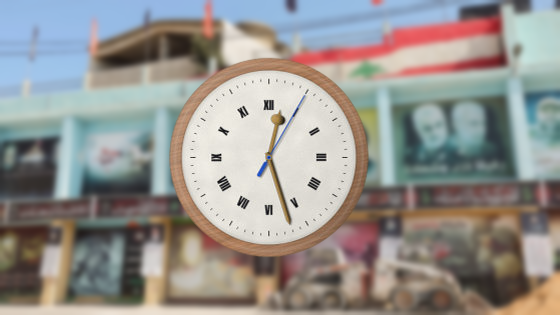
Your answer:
h=12 m=27 s=5
